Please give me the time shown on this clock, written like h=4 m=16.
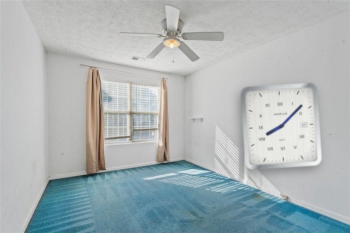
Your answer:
h=8 m=8
